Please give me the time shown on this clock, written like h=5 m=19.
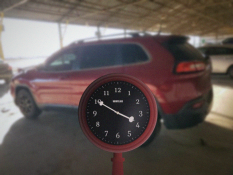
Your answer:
h=3 m=50
